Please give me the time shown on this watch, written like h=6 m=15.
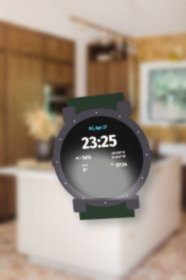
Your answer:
h=23 m=25
